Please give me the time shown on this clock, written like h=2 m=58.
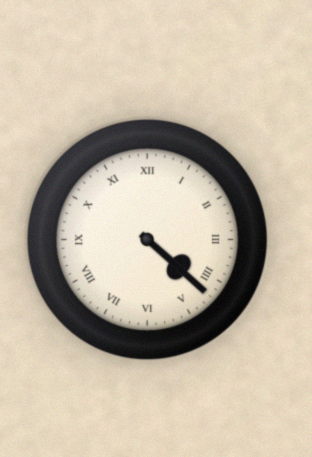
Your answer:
h=4 m=22
